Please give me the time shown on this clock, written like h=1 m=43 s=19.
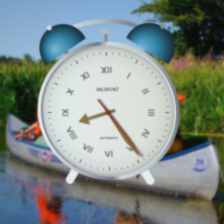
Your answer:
h=8 m=24 s=24
